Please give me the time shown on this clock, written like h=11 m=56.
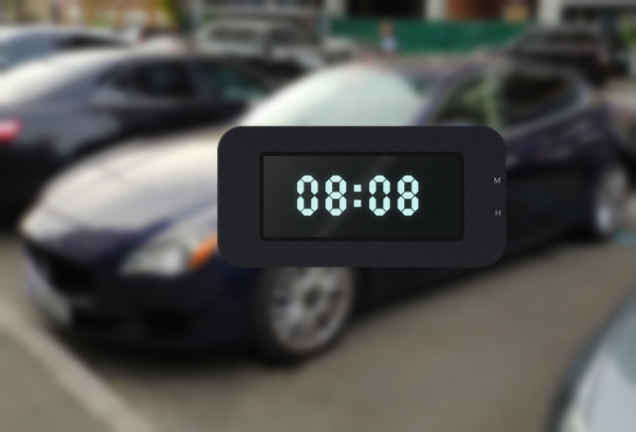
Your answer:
h=8 m=8
